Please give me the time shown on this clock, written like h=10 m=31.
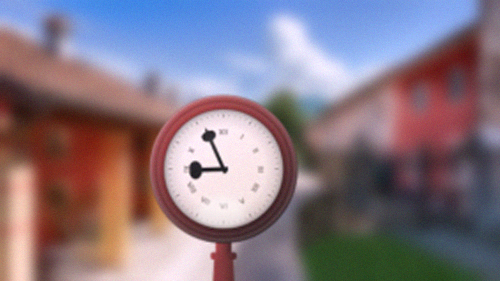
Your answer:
h=8 m=56
